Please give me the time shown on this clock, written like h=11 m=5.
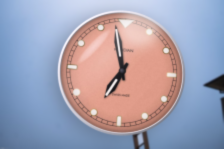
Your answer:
h=6 m=58
